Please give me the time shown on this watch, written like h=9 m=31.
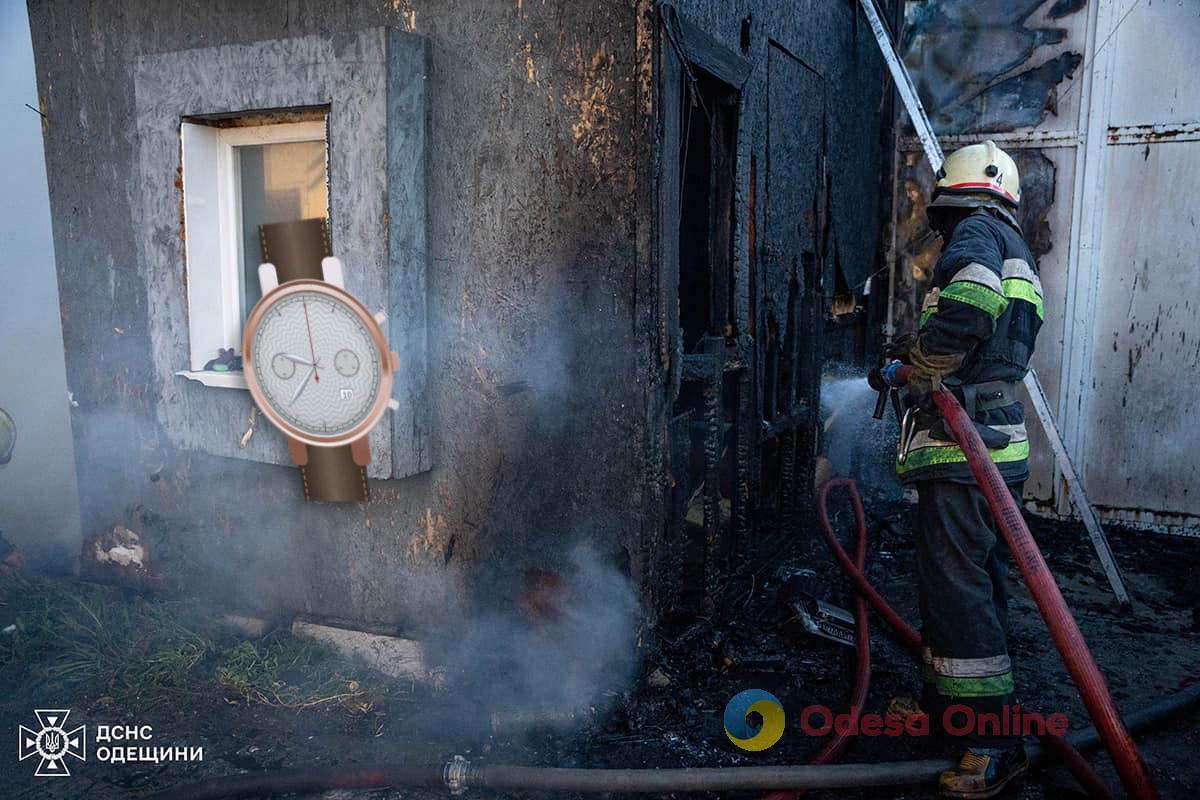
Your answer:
h=9 m=37
